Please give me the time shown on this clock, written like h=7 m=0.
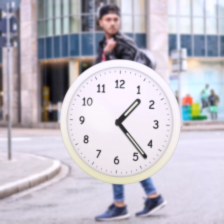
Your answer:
h=1 m=23
